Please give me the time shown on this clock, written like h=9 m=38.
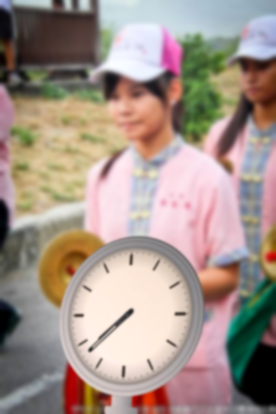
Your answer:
h=7 m=38
